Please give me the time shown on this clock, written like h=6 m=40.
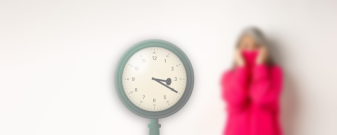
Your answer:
h=3 m=20
